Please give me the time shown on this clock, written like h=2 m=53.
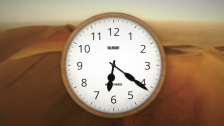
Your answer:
h=6 m=21
